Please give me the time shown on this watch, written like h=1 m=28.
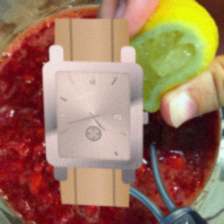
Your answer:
h=4 m=42
